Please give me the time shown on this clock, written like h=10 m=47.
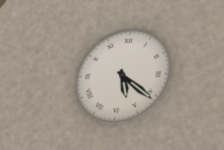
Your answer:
h=5 m=21
